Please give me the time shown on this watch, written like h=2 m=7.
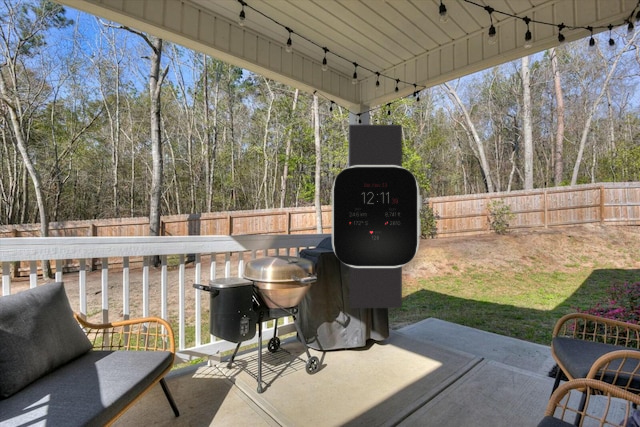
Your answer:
h=12 m=11
